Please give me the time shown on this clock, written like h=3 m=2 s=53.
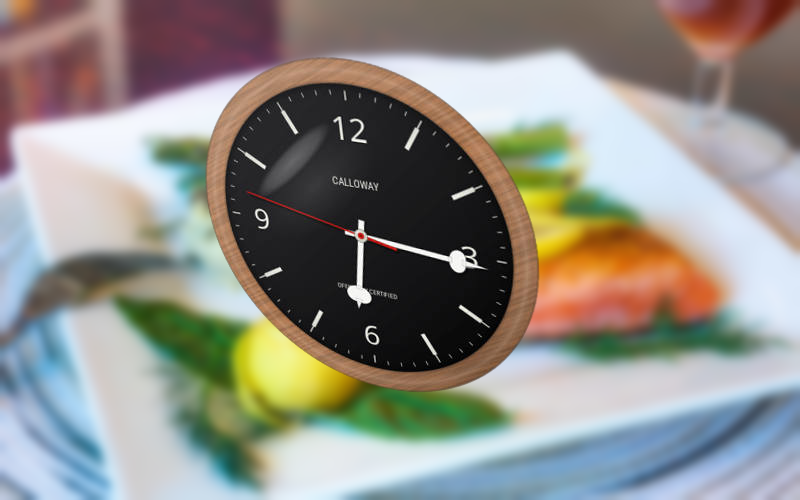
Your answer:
h=6 m=15 s=47
